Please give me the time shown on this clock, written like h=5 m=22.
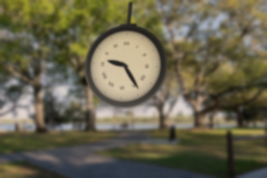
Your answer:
h=9 m=24
